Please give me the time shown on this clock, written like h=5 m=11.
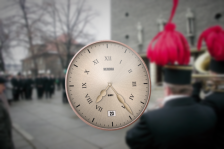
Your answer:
h=7 m=24
